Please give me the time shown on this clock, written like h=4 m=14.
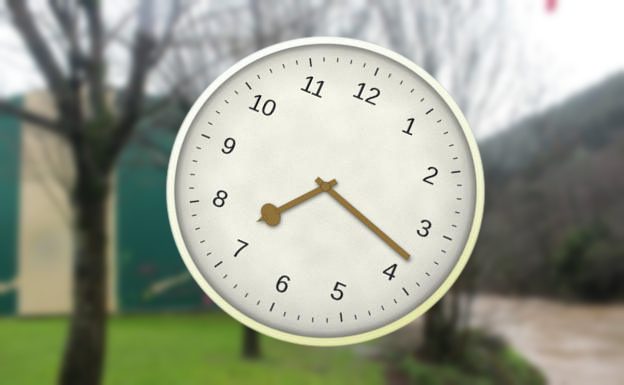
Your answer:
h=7 m=18
